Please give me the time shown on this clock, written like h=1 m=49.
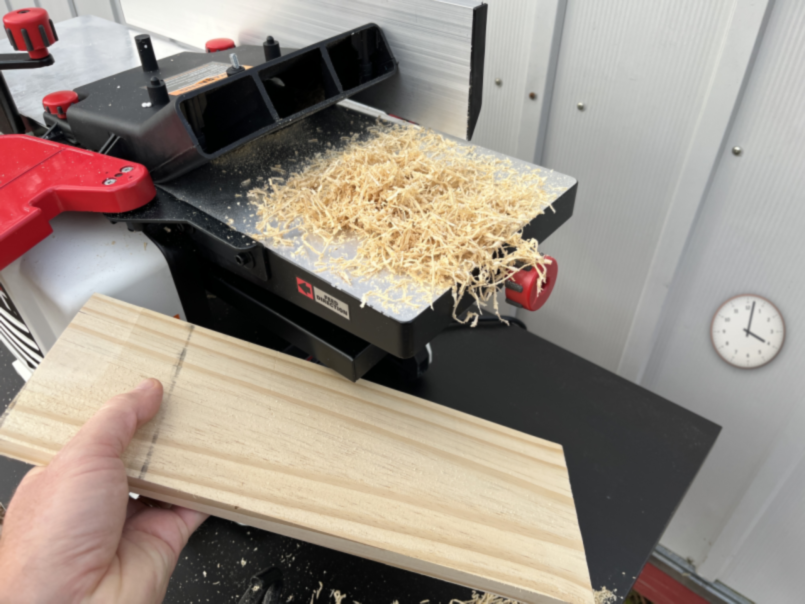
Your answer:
h=4 m=2
